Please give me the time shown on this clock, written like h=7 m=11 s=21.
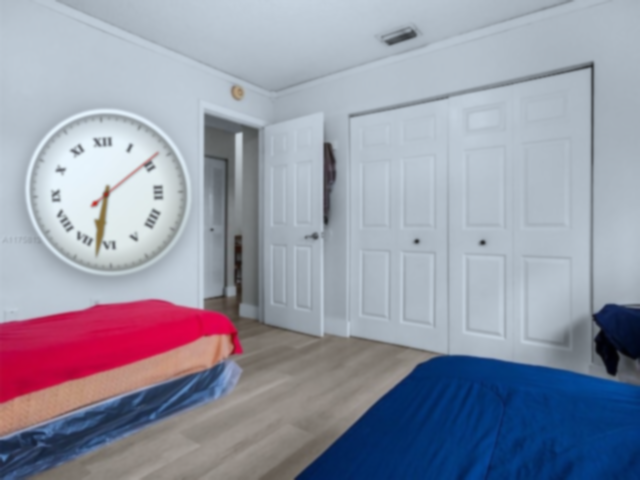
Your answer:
h=6 m=32 s=9
